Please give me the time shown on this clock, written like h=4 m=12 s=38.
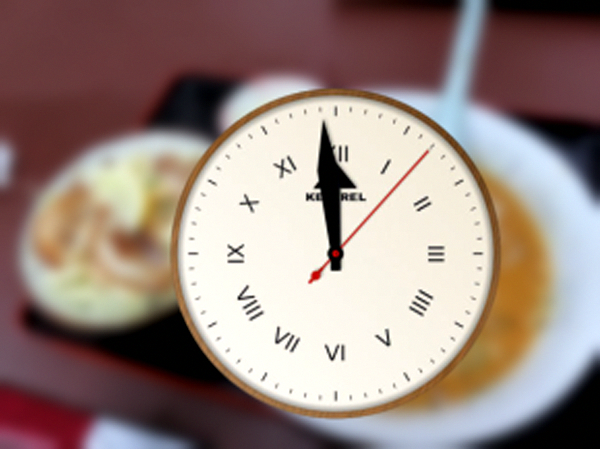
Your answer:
h=11 m=59 s=7
